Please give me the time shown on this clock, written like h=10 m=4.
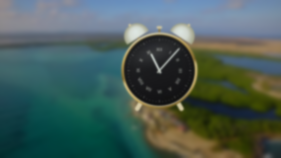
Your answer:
h=11 m=7
